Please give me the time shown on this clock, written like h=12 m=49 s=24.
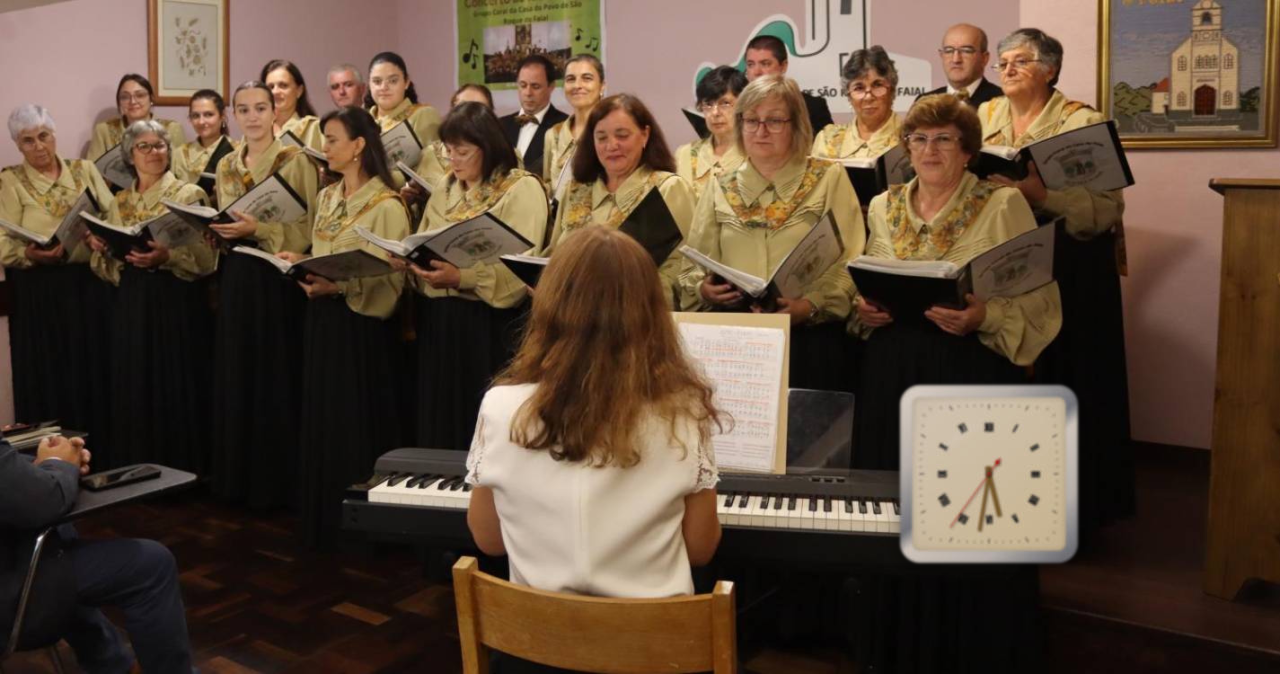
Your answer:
h=5 m=31 s=36
